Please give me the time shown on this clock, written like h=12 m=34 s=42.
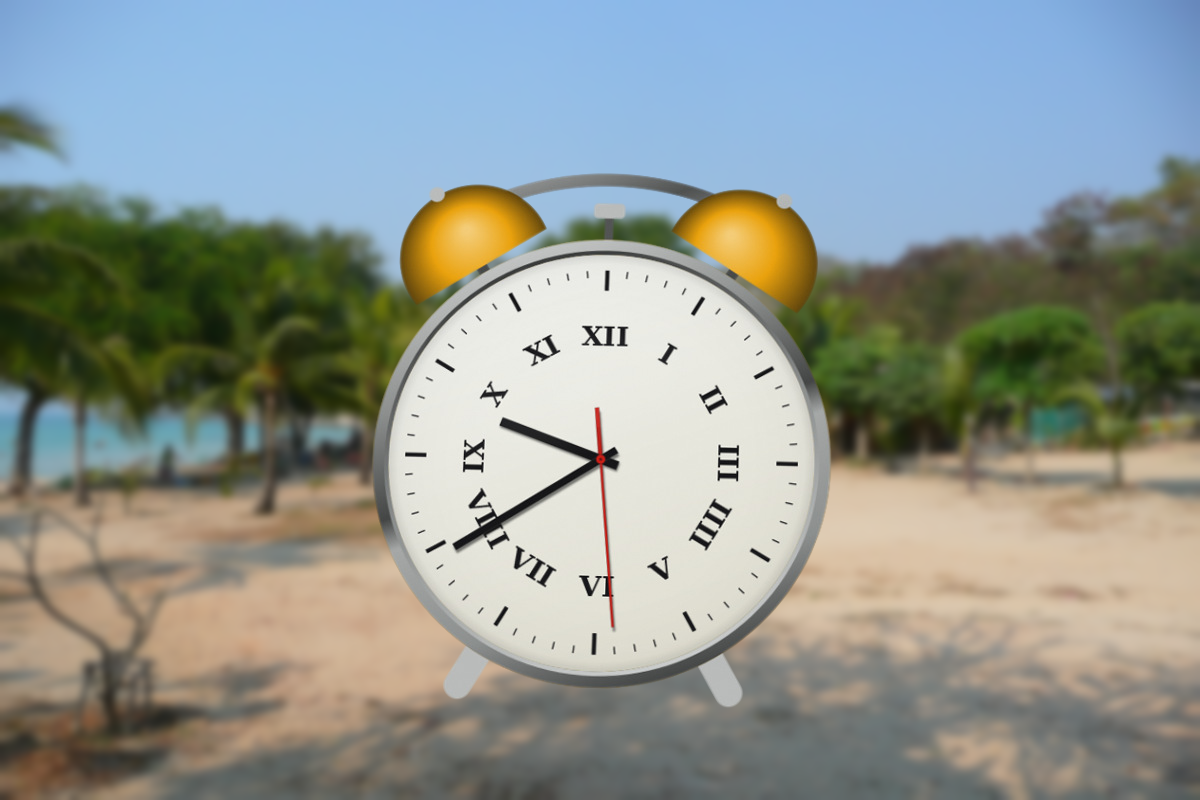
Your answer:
h=9 m=39 s=29
